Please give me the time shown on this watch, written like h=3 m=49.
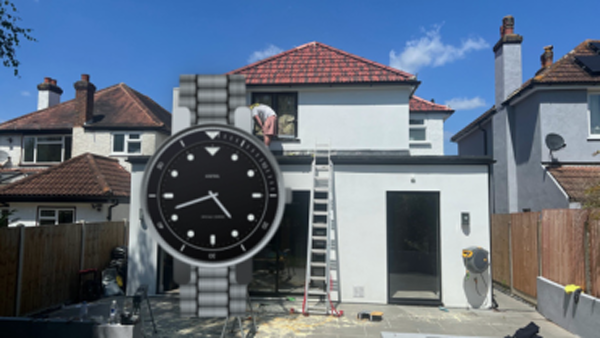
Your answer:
h=4 m=42
